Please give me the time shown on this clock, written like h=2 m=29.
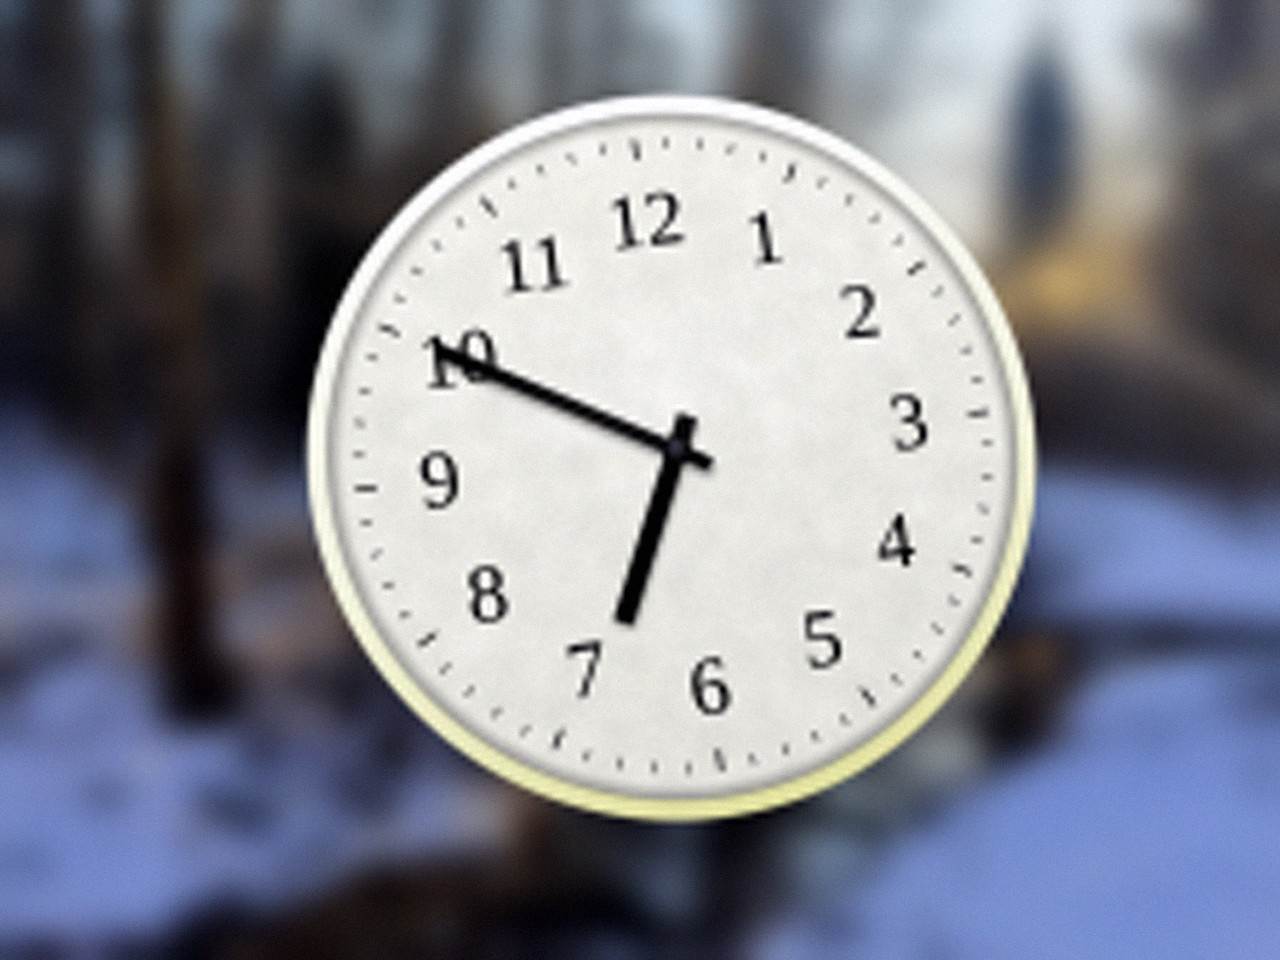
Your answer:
h=6 m=50
